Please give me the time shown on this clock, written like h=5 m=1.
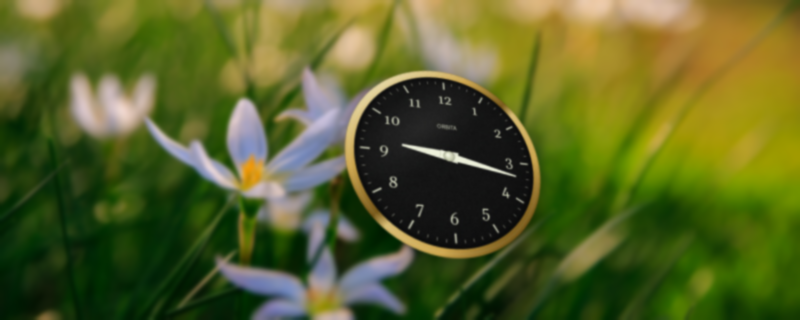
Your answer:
h=9 m=17
